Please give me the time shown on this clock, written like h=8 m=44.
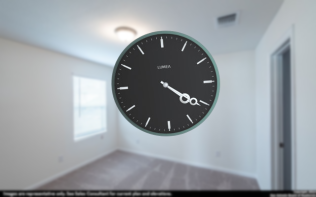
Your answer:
h=4 m=21
